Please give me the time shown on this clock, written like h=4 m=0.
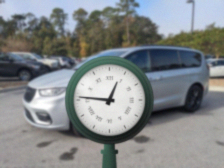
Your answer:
h=12 m=46
